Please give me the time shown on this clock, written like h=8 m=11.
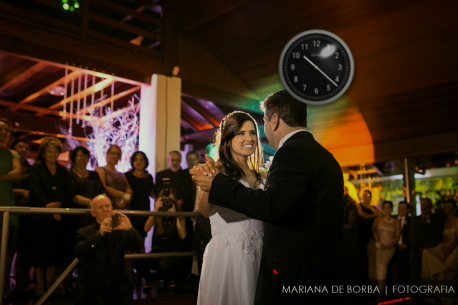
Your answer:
h=10 m=22
